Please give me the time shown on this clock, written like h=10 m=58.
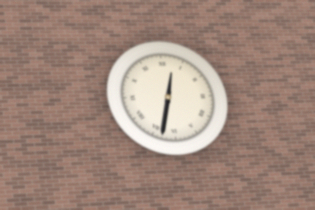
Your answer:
h=12 m=33
